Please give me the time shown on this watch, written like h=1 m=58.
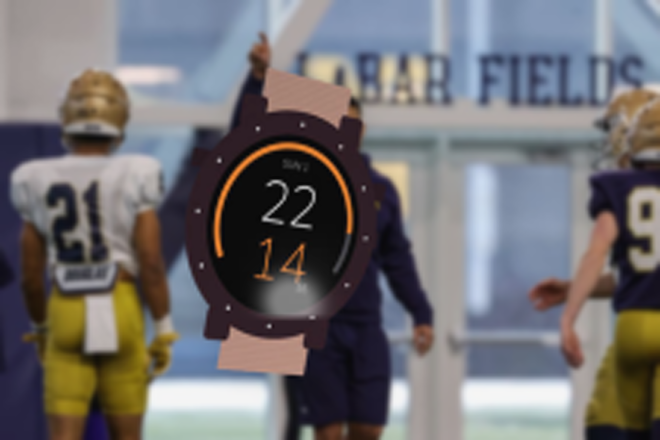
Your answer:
h=22 m=14
